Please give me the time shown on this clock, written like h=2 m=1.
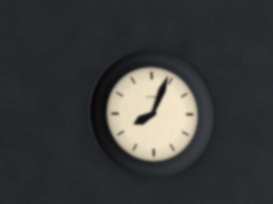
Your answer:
h=8 m=4
